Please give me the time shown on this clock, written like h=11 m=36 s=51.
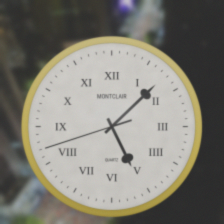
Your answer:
h=5 m=7 s=42
